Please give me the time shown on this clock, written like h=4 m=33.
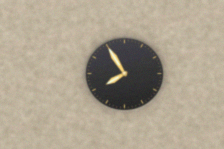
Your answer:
h=7 m=55
